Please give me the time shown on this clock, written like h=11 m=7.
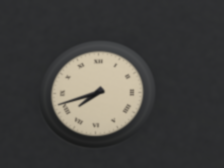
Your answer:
h=7 m=42
